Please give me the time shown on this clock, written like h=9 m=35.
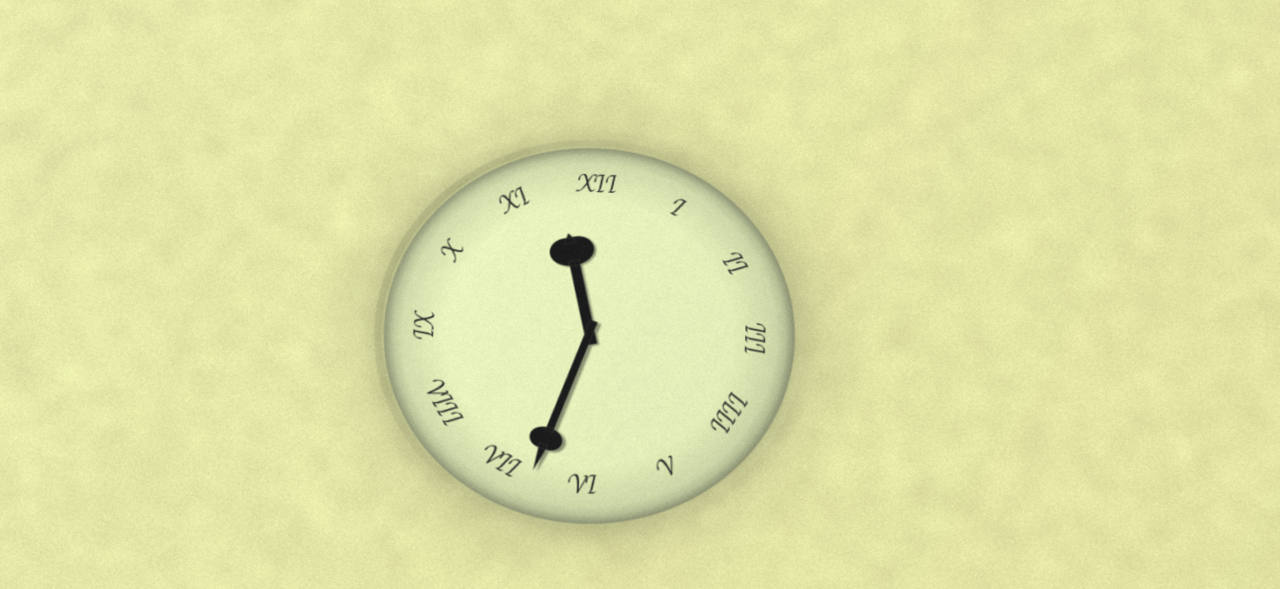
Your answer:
h=11 m=33
